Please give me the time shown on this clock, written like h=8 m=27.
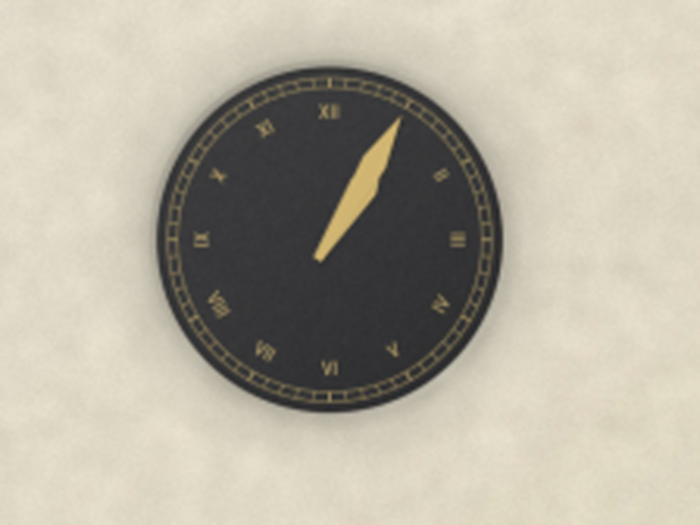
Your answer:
h=1 m=5
